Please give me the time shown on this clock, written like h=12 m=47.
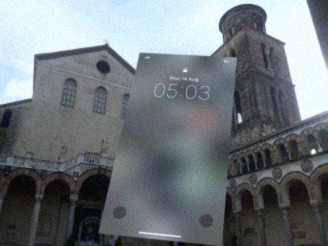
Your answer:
h=5 m=3
